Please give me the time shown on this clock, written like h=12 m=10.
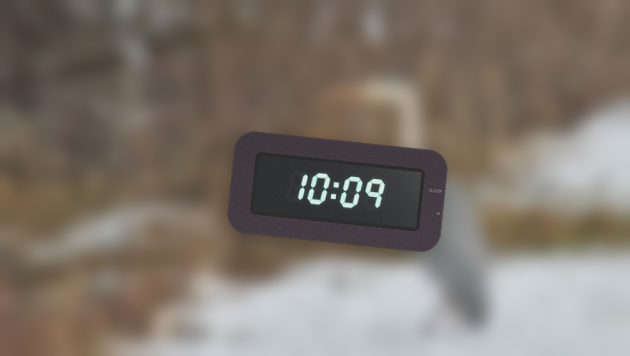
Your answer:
h=10 m=9
